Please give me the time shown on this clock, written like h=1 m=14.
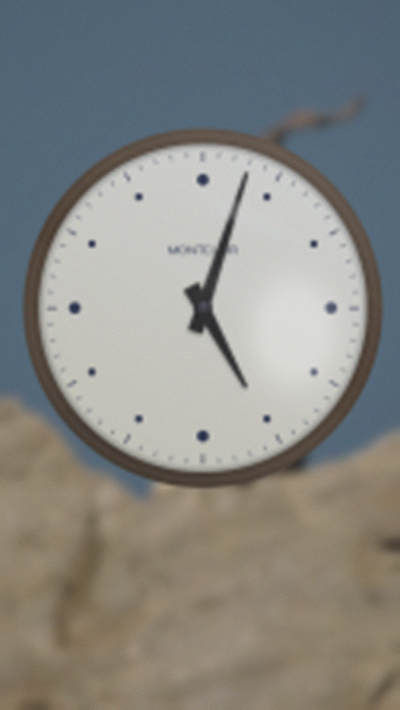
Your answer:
h=5 m=3
